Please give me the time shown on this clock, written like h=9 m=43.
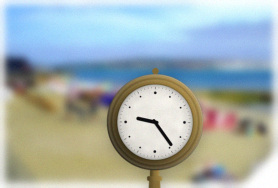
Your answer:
h=9 m=24
